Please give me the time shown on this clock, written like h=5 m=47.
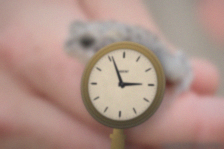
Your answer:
h=2 m=56
